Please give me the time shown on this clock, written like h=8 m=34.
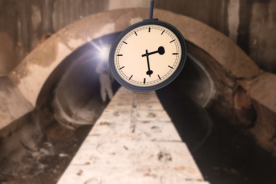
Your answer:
h=2 m=28
